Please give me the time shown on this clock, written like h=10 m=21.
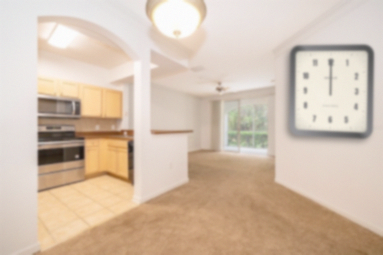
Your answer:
h=12 m=0
